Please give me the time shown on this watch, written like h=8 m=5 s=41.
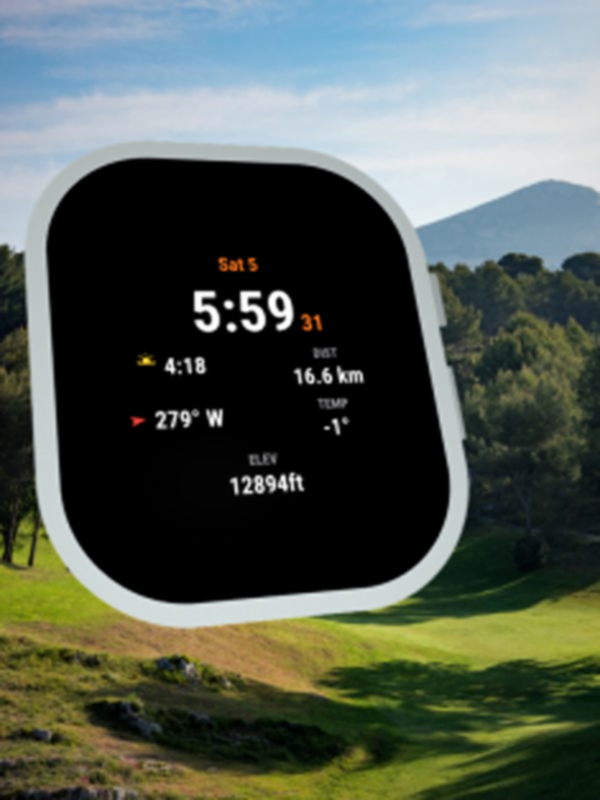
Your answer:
h=5 m=59 s=31
